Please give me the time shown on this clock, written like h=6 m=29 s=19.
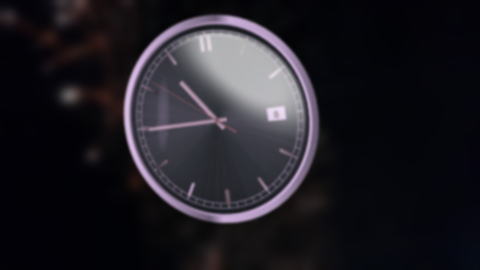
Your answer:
h=10 m=44 s=51
